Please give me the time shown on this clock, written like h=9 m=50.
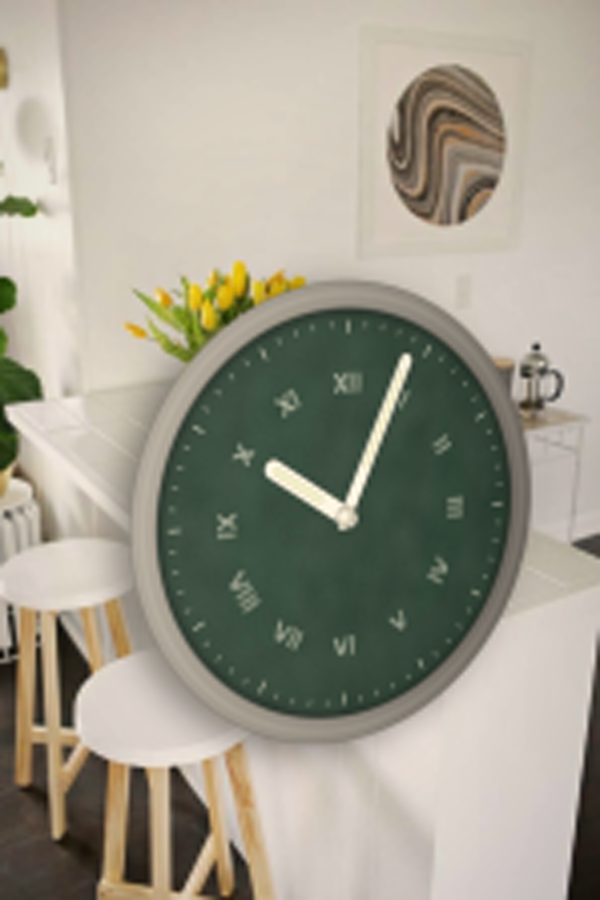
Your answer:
h=10 m=4
